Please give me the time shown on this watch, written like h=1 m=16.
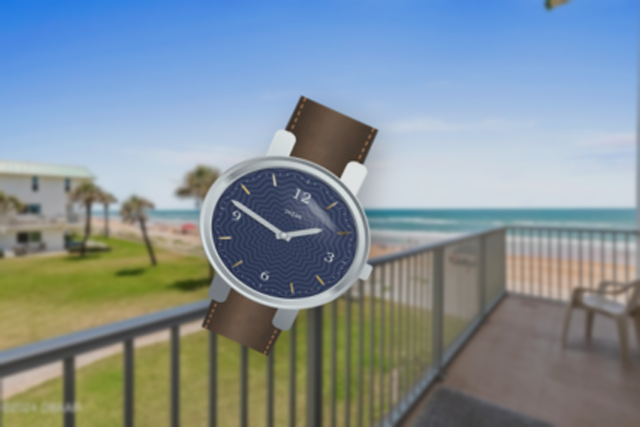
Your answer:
h=1 m=47
